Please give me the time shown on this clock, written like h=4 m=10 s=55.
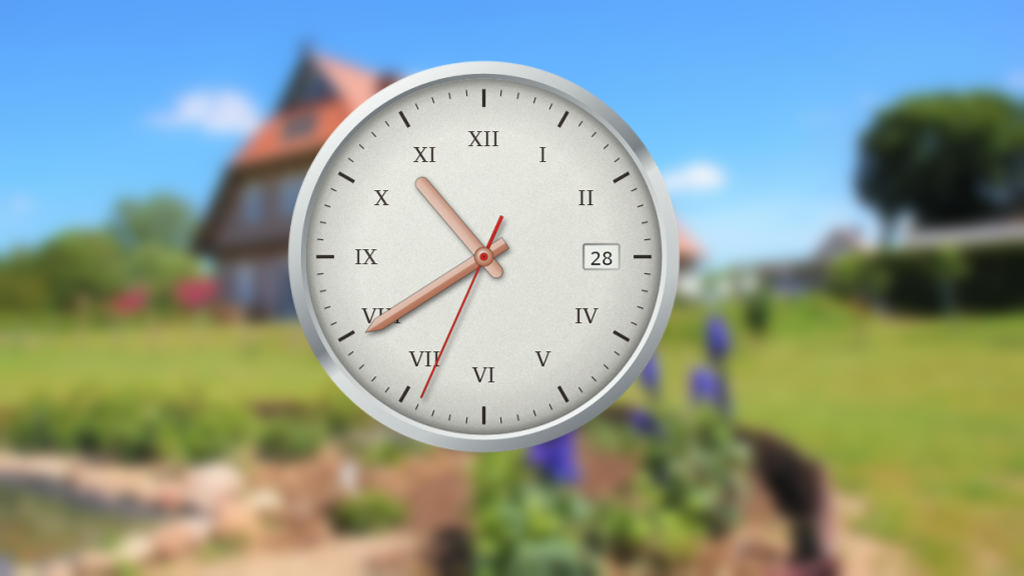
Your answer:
h=10 m=39 s=34
